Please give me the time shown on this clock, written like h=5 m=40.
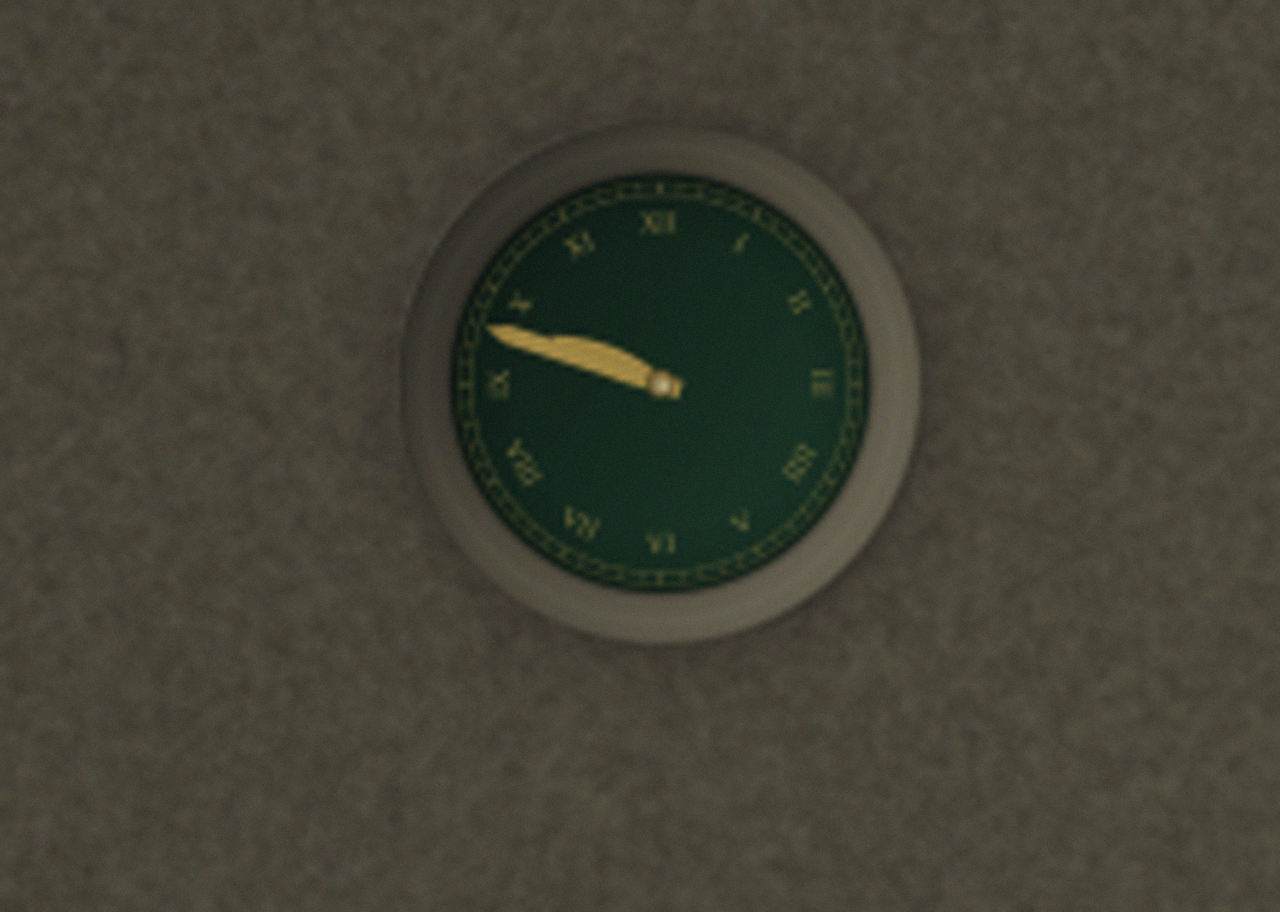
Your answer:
h=9 m=48
